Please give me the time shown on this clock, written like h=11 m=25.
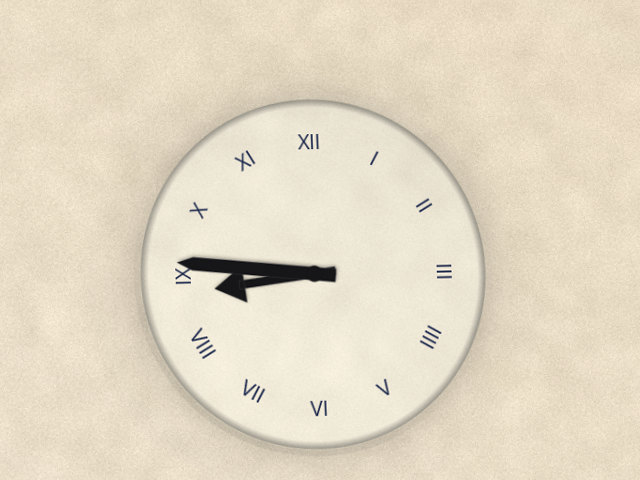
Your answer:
h=8 m=46
